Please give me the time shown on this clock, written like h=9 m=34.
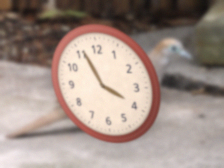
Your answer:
h=3 m=56
